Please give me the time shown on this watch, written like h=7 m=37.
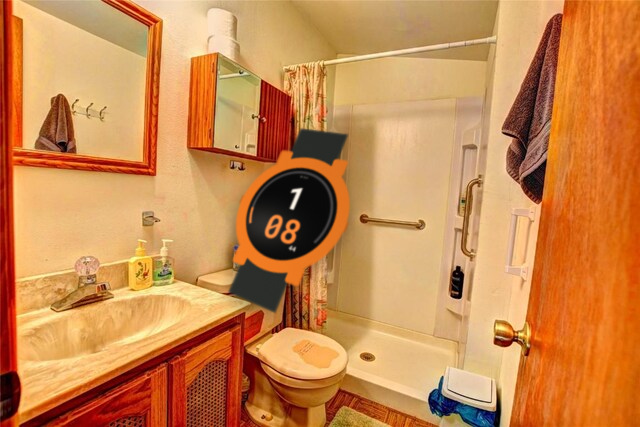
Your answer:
h=1 m=8
